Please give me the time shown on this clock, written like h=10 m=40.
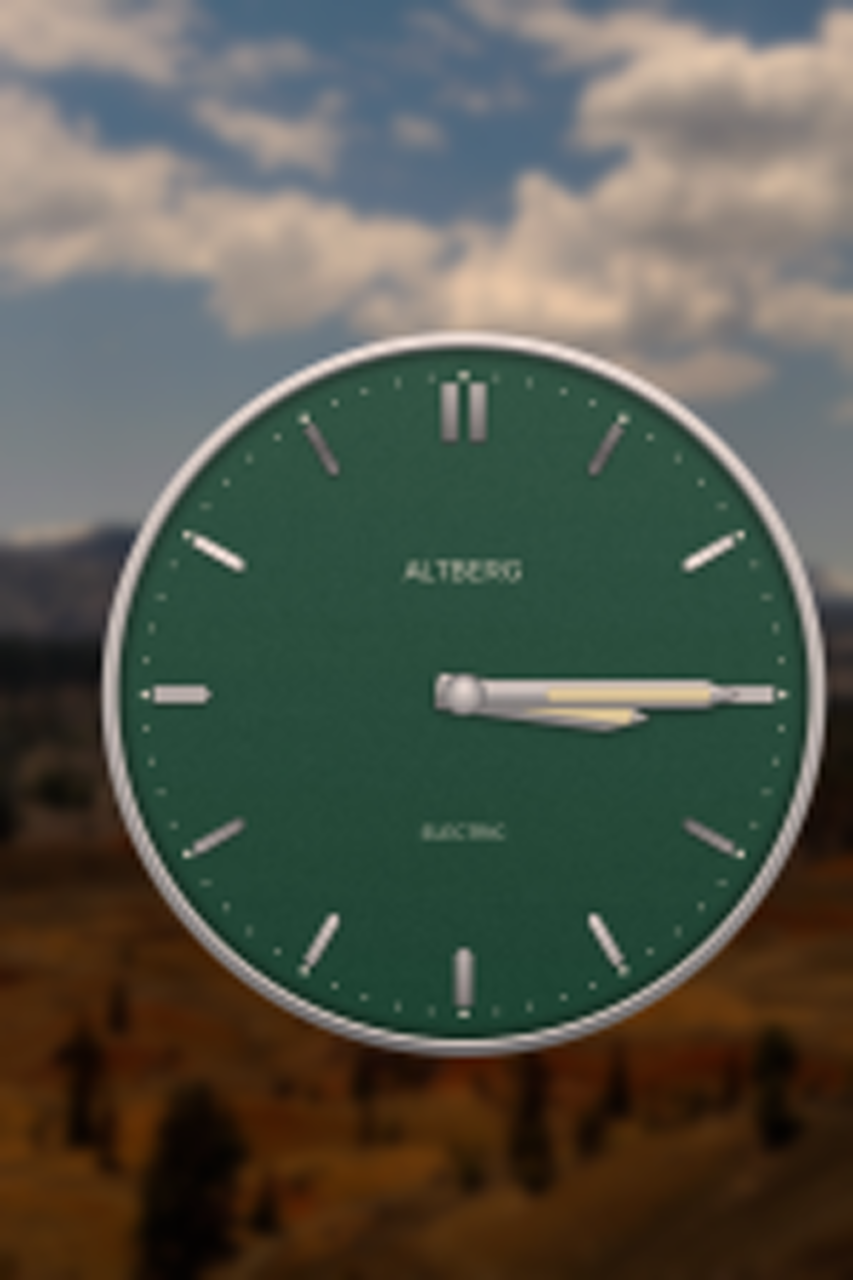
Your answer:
h=3 m=15
